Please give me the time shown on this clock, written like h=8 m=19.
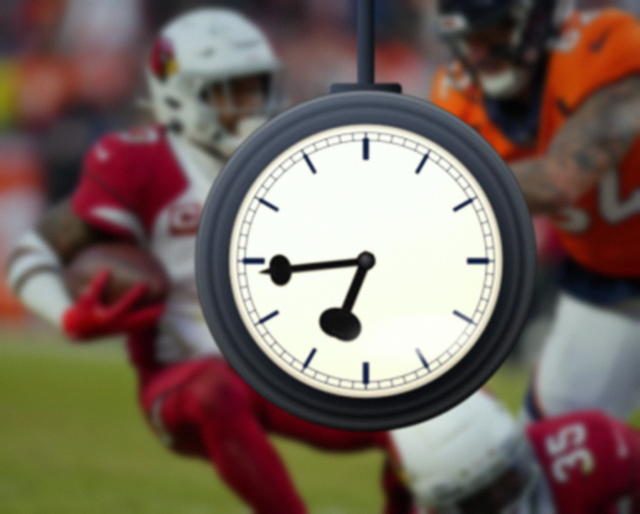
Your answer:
h=6 m=44
